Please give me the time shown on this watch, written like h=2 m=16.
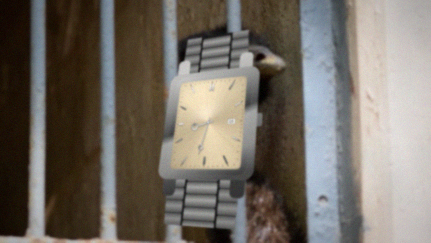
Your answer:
h=8 m=32
